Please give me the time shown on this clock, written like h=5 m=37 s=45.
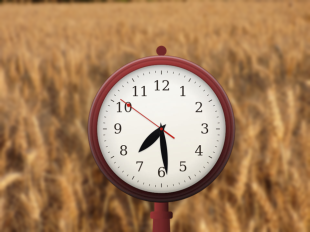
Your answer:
h=7 m=28 s=51
